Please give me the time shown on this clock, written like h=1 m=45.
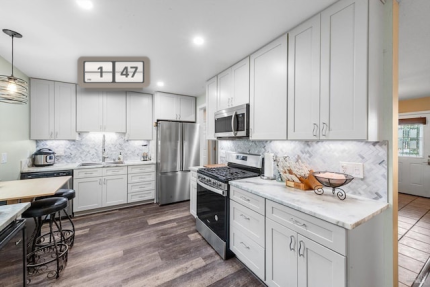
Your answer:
h=1 m=47
